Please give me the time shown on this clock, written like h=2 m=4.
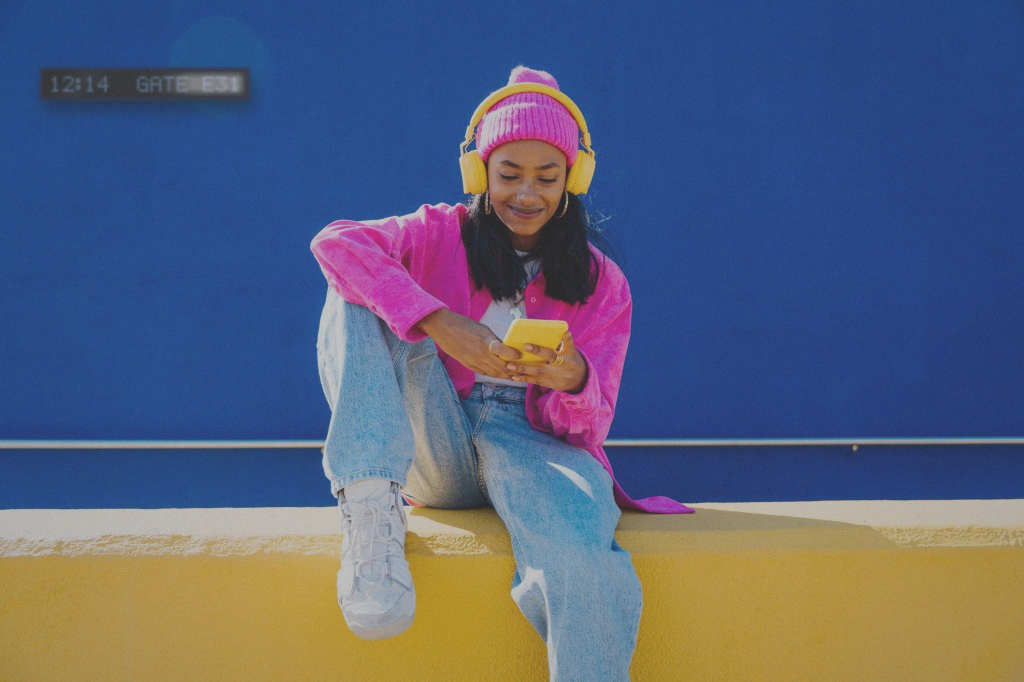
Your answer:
h=12 m=14
